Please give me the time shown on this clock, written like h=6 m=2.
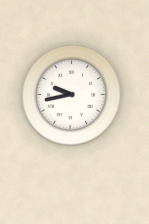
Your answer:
h=9 m=43
